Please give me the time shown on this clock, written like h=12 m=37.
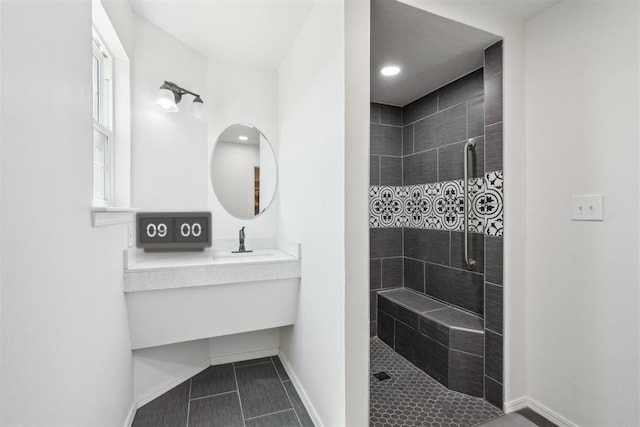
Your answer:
h=9 m=0
